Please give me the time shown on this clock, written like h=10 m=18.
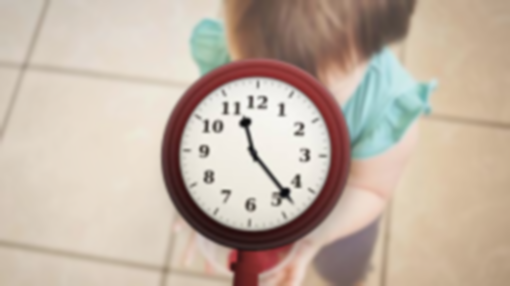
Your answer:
h=11 m=23
